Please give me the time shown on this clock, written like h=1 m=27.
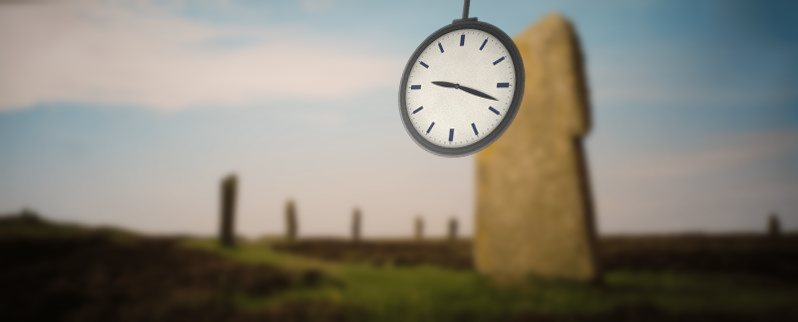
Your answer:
h=9 m=18
